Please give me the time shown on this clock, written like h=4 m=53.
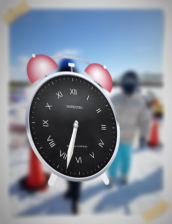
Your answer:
h=6 m=33
